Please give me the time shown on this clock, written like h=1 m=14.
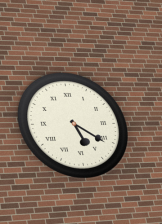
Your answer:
h=5 m=21
